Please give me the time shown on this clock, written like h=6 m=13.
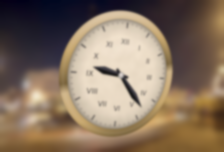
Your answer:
h=9 m=23
